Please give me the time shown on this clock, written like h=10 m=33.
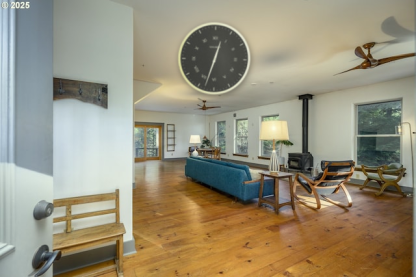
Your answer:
h=12 m=33
